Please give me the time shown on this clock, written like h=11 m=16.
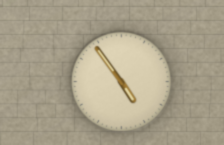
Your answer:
h=4 m=54
